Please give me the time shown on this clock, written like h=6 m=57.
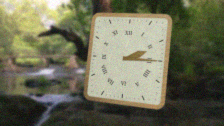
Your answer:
h=2 m=15
